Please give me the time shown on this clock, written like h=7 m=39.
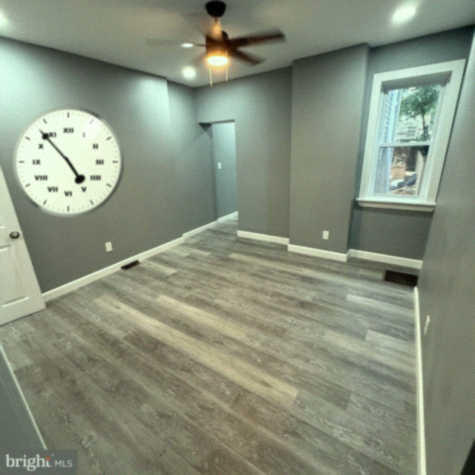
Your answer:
h=4 m=53
